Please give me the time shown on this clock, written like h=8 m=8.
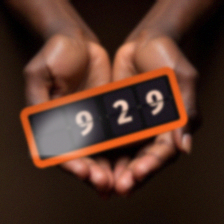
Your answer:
h=9 m=29
